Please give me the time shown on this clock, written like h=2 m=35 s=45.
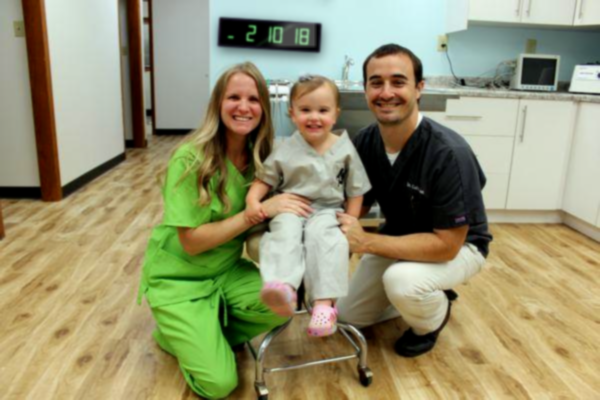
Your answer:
h=2 m=10 s=18
